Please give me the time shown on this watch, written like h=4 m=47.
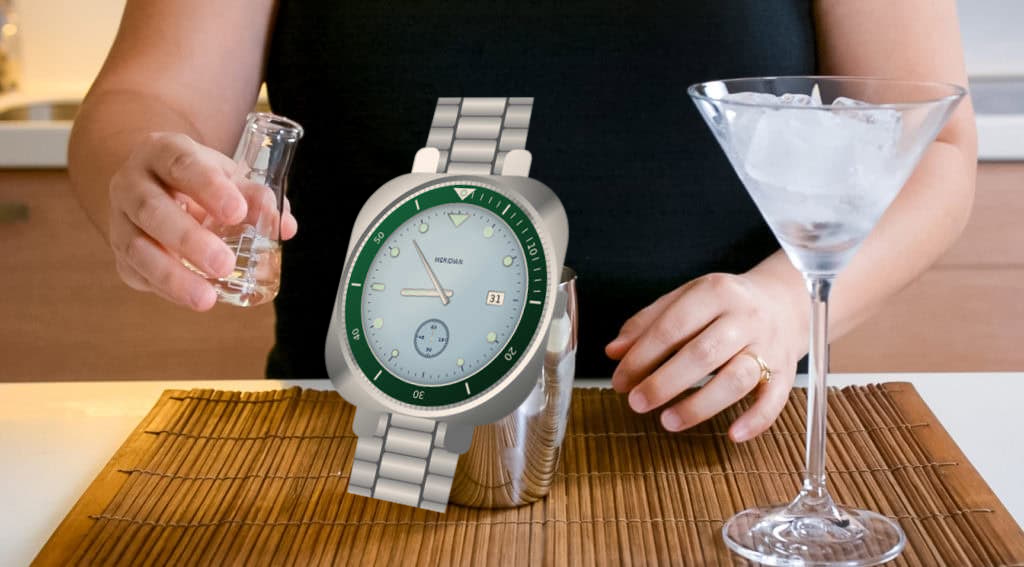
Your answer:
h=8 m=53
